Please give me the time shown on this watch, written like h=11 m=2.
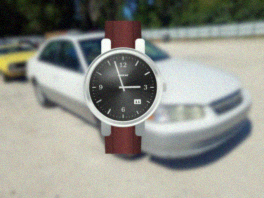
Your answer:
h=2 m=57
